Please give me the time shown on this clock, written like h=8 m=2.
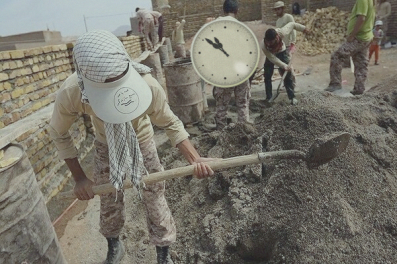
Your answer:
h=10 m=51
